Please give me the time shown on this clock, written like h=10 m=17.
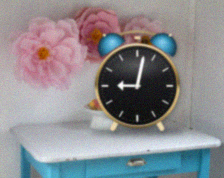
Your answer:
h=9 m=2
